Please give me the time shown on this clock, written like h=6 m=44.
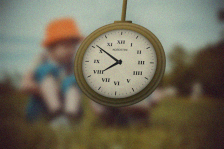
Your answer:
h=7 m=51
